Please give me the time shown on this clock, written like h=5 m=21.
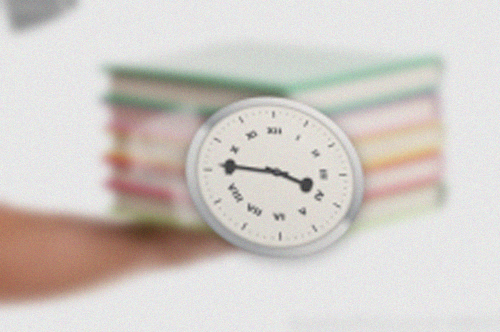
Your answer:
h=3 m=46
